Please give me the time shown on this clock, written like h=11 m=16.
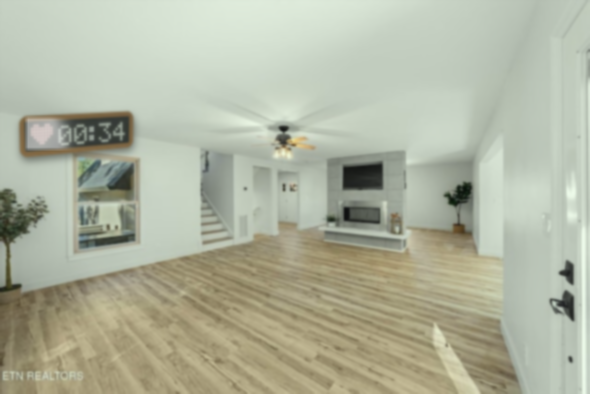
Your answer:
h=0 m=34
